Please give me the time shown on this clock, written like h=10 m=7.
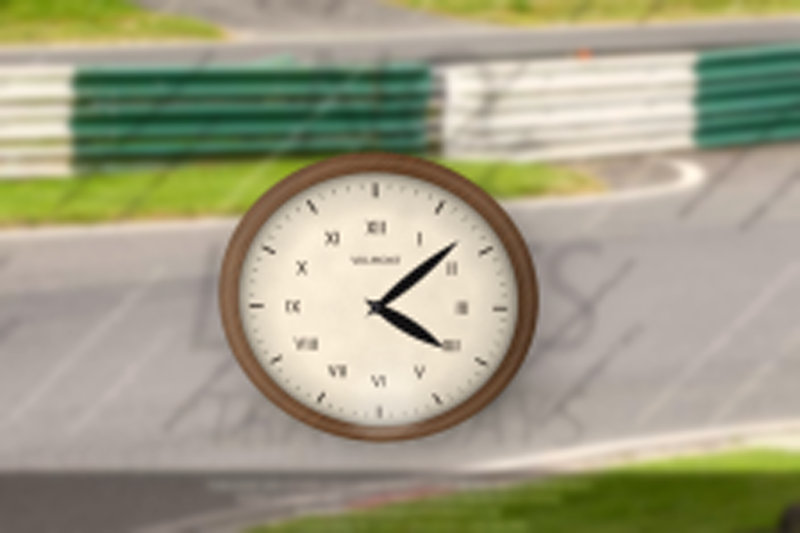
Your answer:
h=4 m=8
